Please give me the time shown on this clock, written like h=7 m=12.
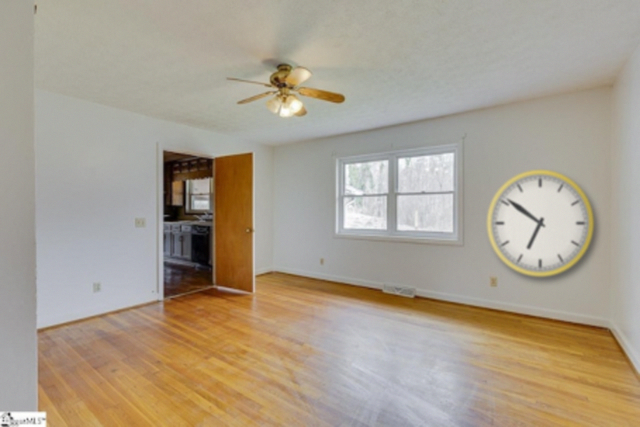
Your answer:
h=6 m=51
